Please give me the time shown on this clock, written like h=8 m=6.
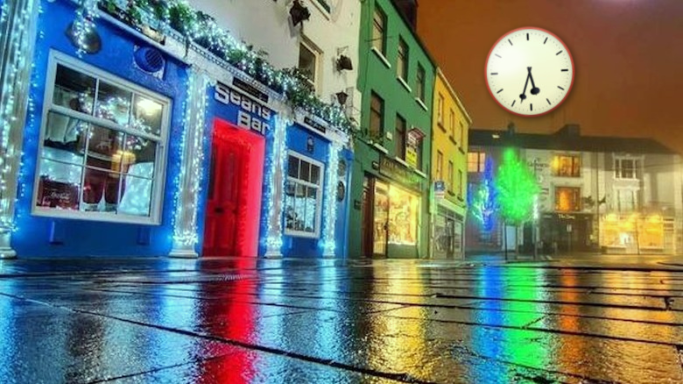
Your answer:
h=5 m=33
